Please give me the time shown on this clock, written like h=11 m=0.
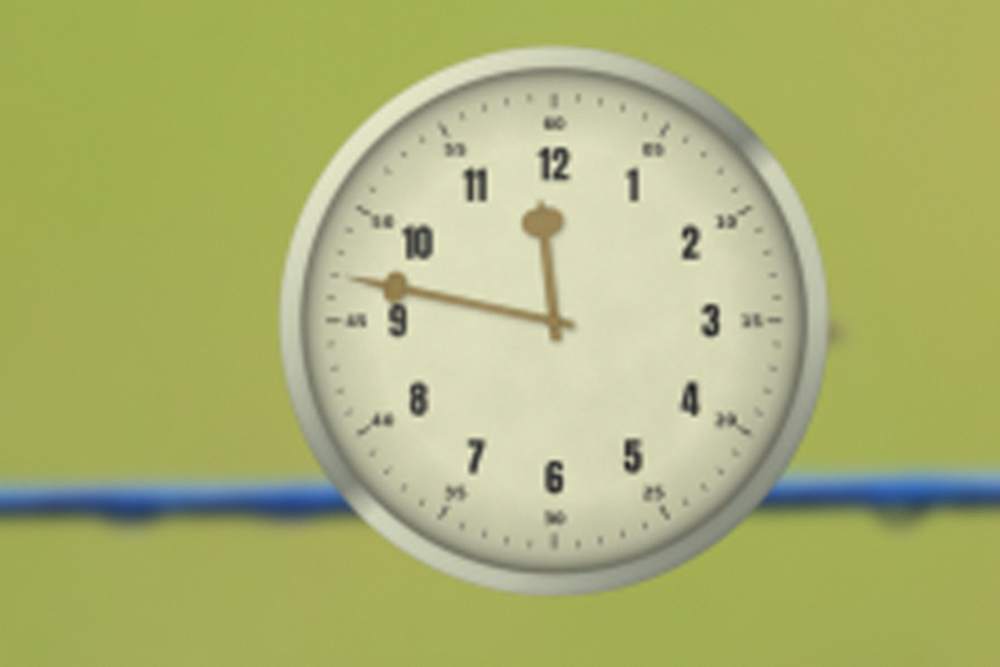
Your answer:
h=11 m=47
